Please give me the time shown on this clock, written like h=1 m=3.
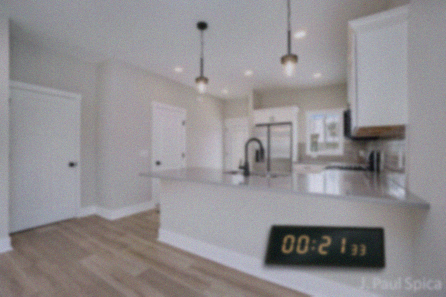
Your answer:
h=0 m=21
